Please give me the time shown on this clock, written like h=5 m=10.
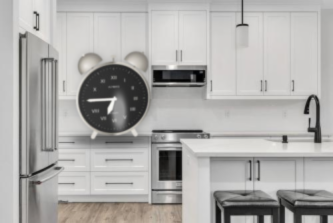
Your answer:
h=6 m=45
